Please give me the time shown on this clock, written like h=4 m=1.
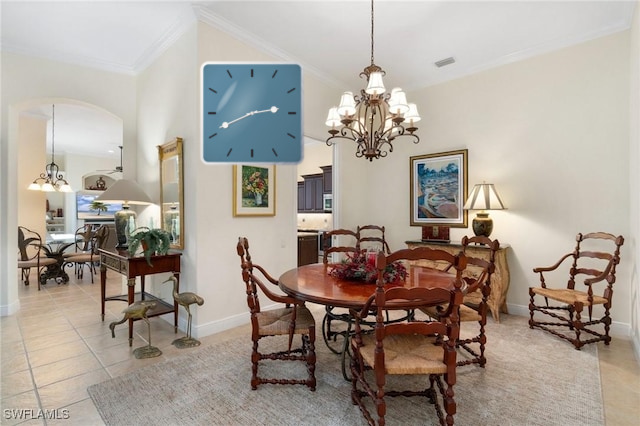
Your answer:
h=2 m=41
